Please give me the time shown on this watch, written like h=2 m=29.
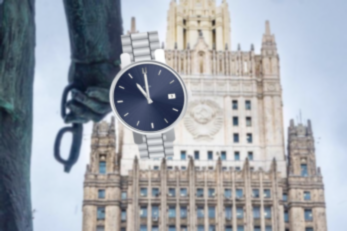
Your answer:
h=11 m=0
